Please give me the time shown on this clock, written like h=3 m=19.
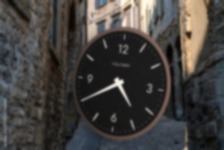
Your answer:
h=4 m=40
